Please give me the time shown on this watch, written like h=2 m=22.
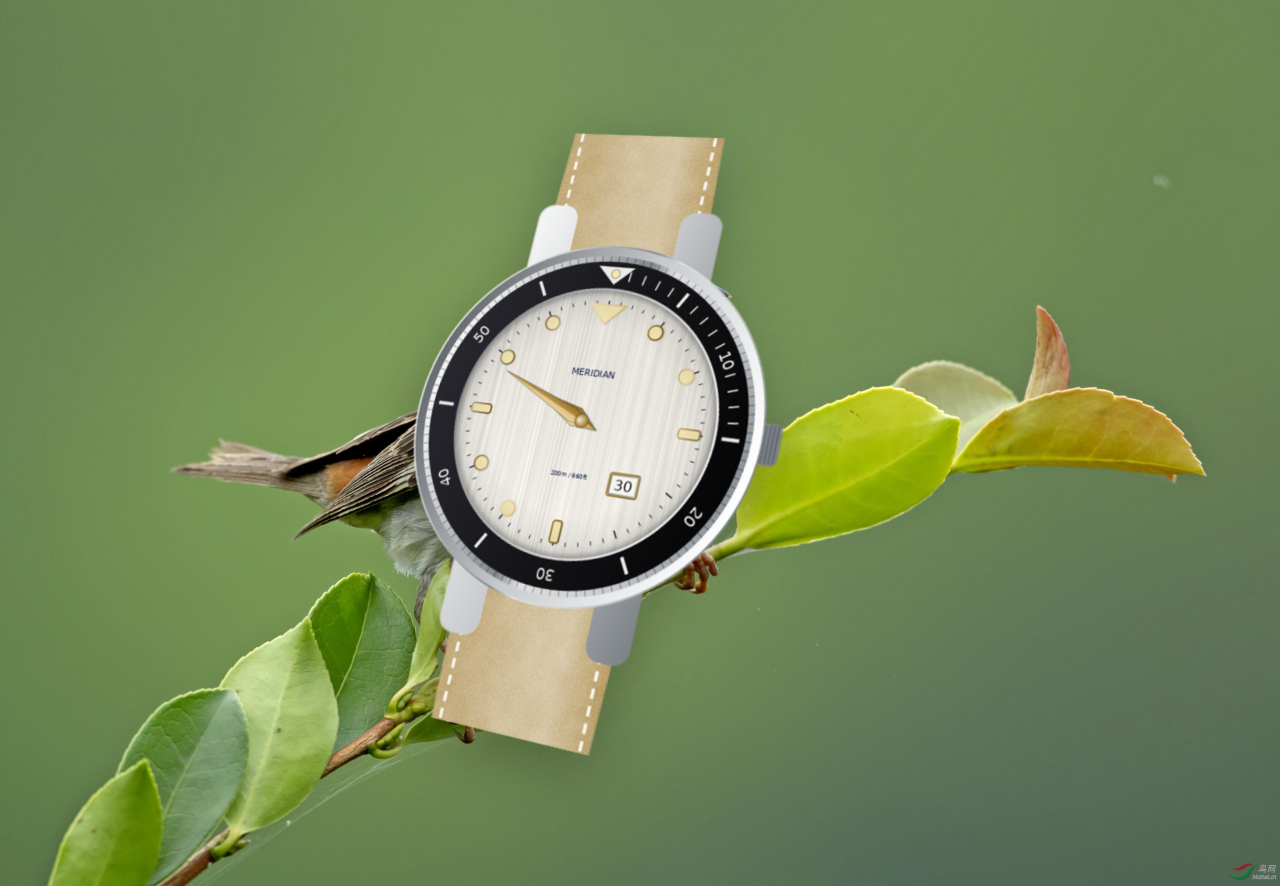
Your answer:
h=9 m=49
